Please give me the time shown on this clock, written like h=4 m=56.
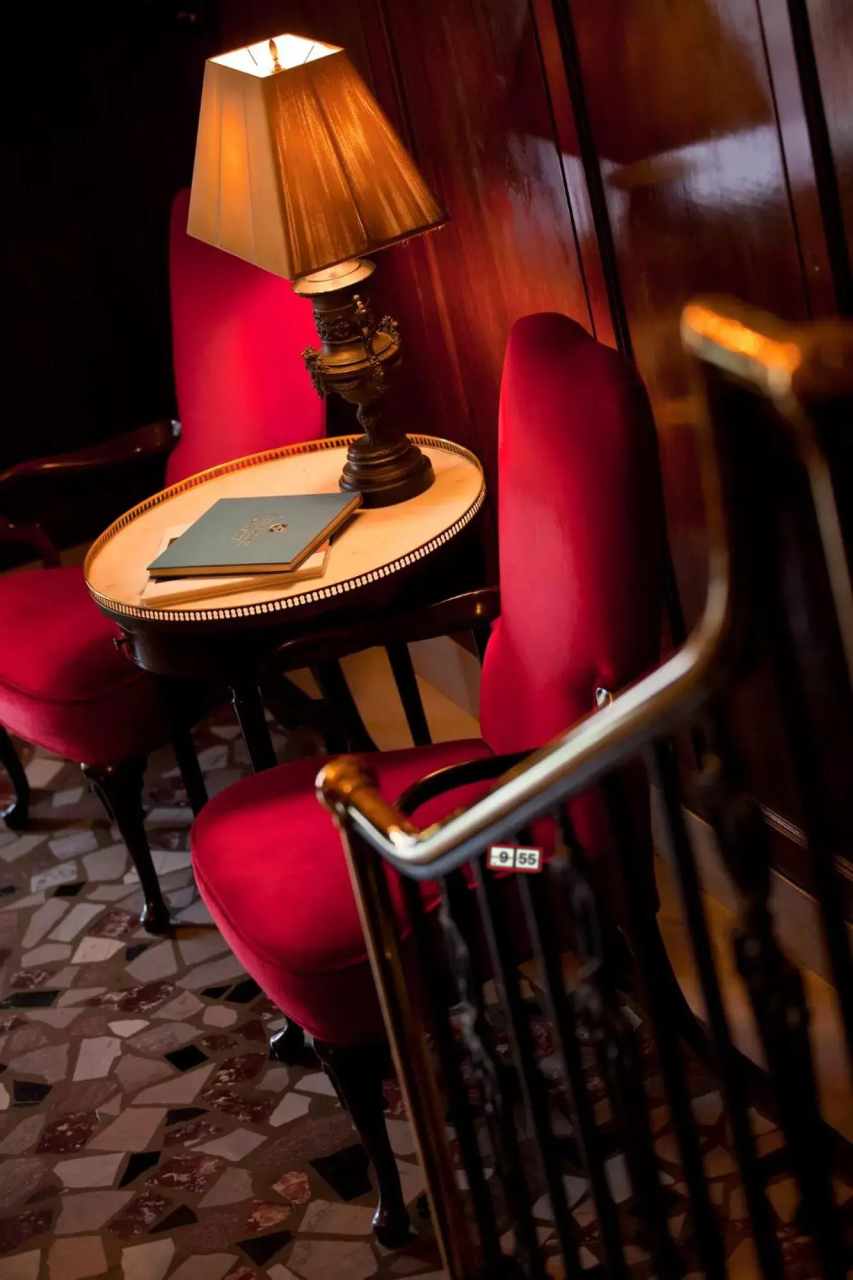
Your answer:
h=9 m=55
